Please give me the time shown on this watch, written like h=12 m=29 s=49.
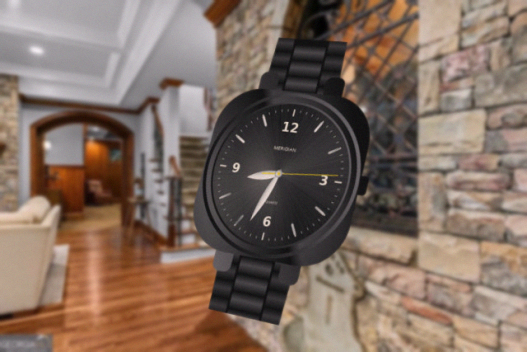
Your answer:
h=8 m=33 s=14
